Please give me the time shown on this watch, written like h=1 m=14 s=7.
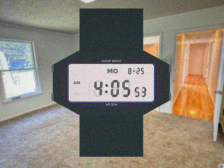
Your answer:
h=4 m=5 s=53
